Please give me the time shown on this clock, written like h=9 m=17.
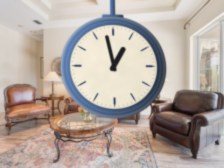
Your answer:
h=12 m=58
